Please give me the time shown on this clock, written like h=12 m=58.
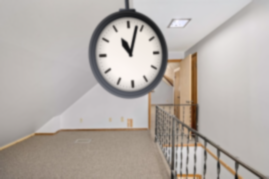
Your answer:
h=11 m=3
